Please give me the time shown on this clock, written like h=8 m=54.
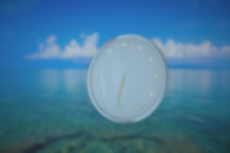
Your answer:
h=6 m=32
